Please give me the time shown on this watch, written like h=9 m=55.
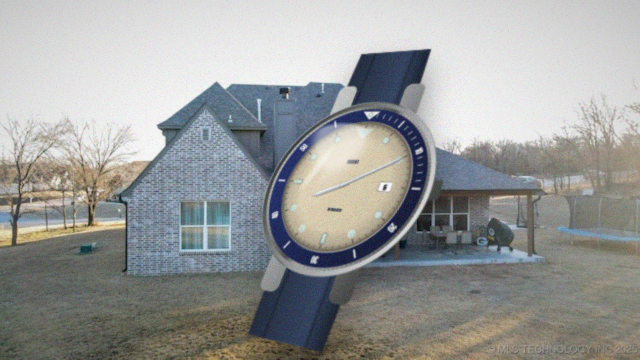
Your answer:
h=8 m=10
